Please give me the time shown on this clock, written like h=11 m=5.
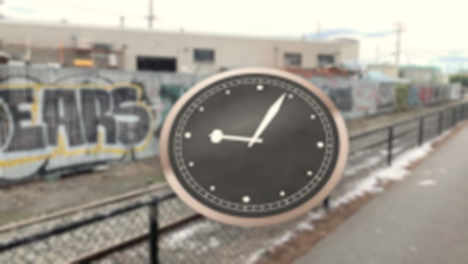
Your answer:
h=9 m=4
